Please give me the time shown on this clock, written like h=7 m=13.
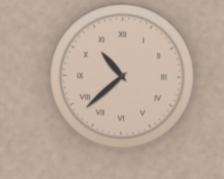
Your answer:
h=10 m=38
